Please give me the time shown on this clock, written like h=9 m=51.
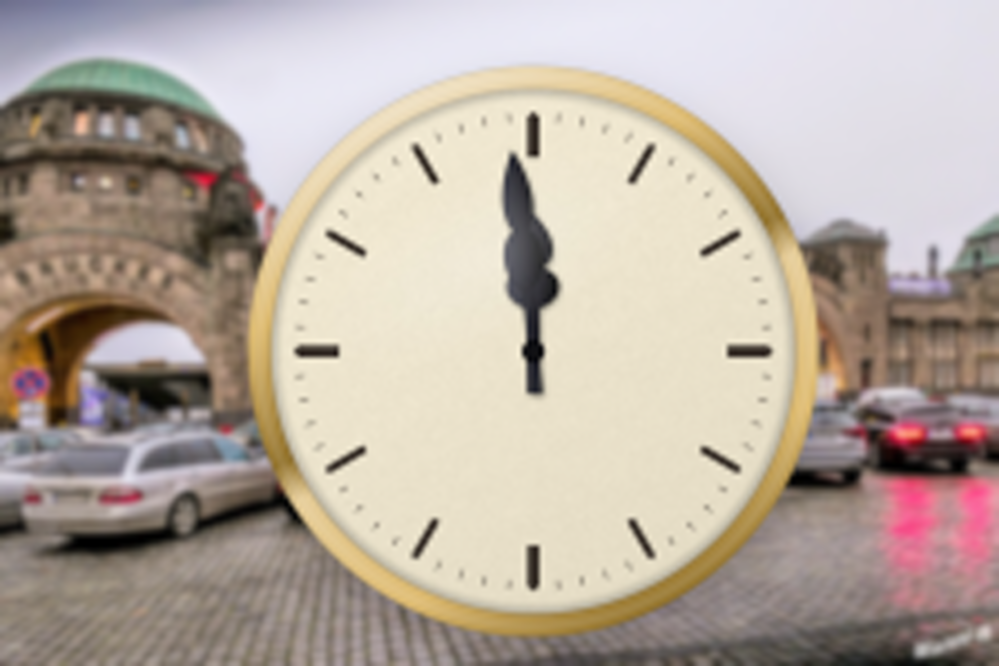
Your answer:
h=11 m=59
